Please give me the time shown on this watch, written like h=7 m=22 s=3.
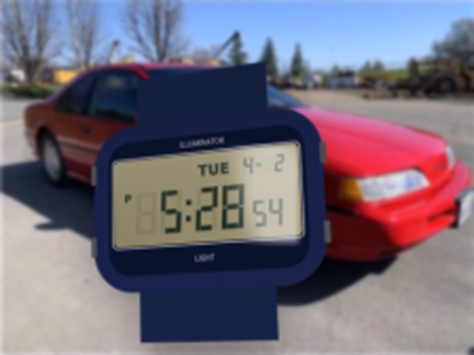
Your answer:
h=5 m=28 s=54
